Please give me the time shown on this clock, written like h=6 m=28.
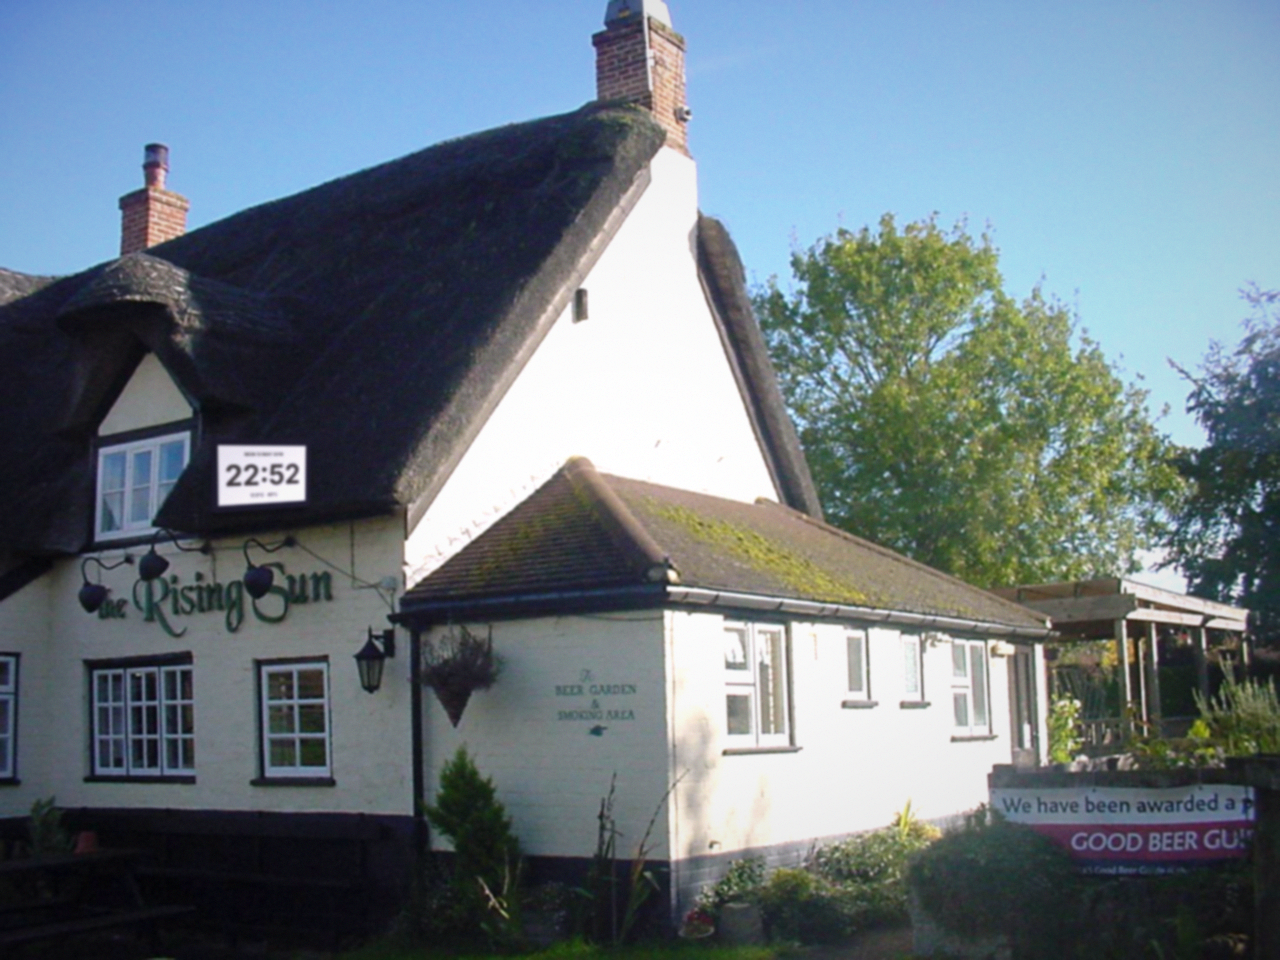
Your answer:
h=22 m=52
